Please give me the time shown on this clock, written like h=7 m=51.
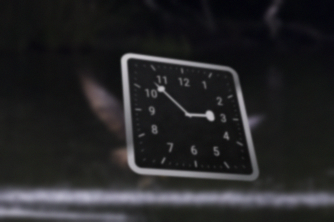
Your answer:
h=2 m=53
